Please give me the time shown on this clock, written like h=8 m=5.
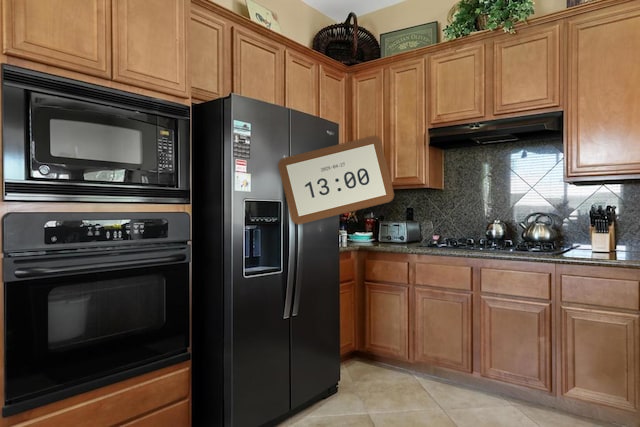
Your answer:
h=13 m=0
